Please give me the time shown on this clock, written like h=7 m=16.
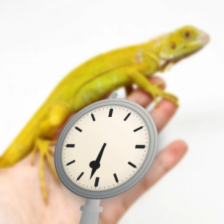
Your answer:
h=6 m=32
